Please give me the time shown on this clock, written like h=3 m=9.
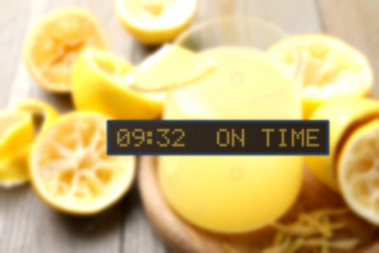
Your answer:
h=9 m=32
